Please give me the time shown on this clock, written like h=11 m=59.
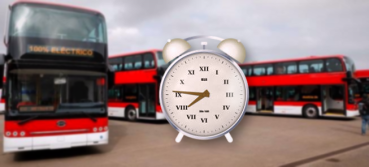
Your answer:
h=7 m=46
